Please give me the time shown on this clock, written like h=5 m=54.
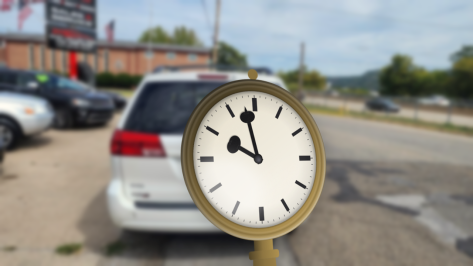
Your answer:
h=9 m=58
